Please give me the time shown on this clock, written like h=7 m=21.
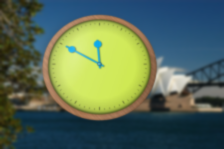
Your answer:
h=11 m=50
